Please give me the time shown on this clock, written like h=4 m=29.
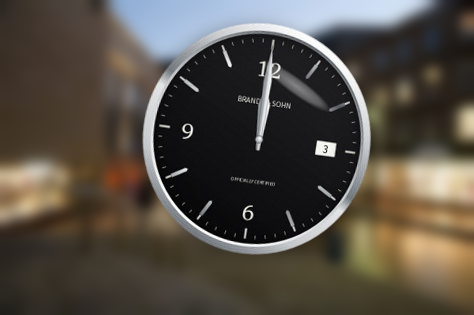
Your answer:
h=12 m=0
